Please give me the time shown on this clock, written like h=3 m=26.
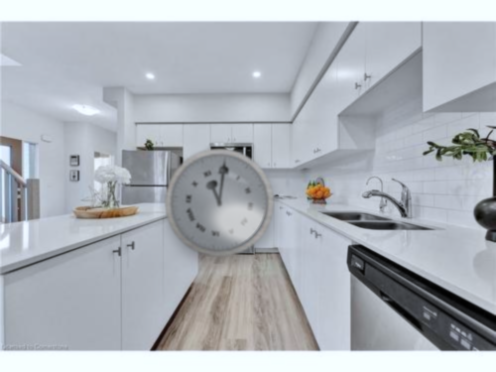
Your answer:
h=11 m=0
